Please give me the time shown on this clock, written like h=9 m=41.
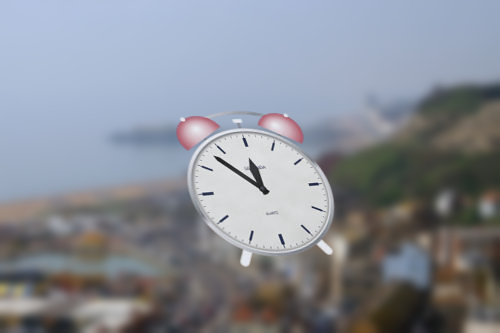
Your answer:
h=11 m=53
